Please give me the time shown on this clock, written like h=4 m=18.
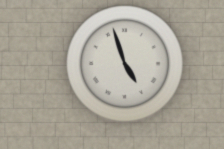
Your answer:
h=4 m=57
